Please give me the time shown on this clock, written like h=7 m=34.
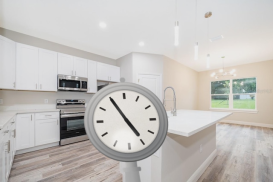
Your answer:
h=4 m=55
